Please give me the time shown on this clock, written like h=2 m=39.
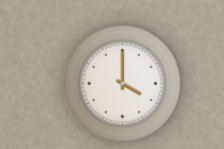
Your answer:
h=4 m=0
